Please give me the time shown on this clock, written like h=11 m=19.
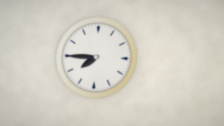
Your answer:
h=7 m=45
